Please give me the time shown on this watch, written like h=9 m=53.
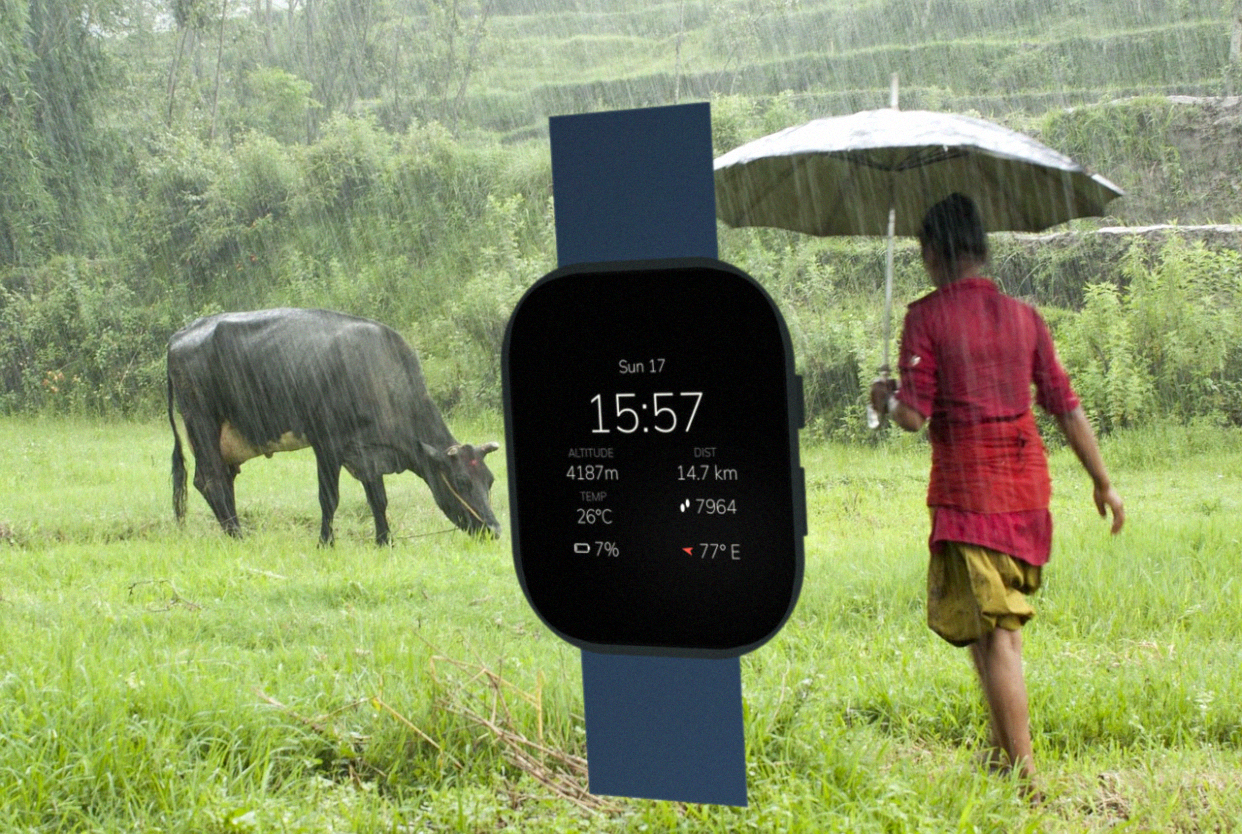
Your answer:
h=15 m=57
